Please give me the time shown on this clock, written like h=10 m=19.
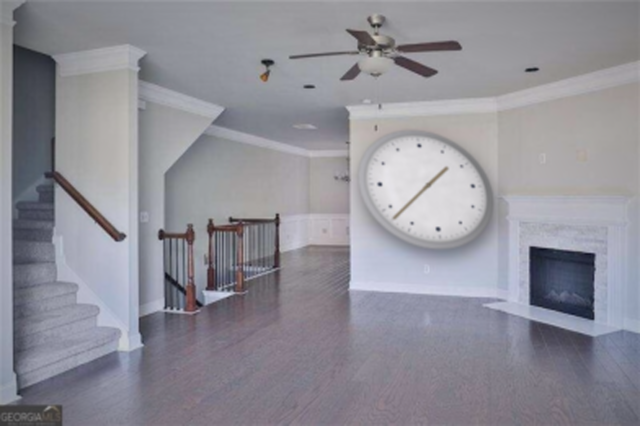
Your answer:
h=1 m=38
